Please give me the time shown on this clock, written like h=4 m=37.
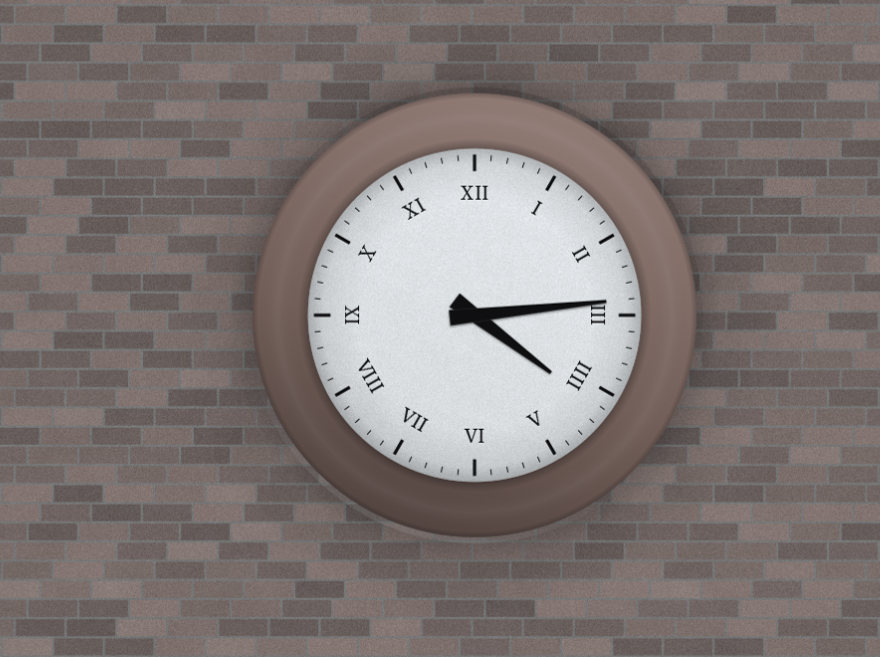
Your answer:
h=4 m=14
